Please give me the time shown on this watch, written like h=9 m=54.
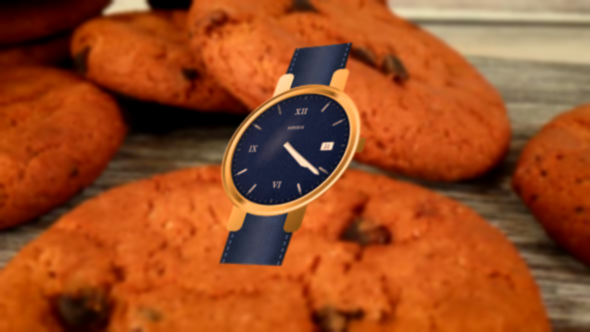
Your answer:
h=4 m=21
